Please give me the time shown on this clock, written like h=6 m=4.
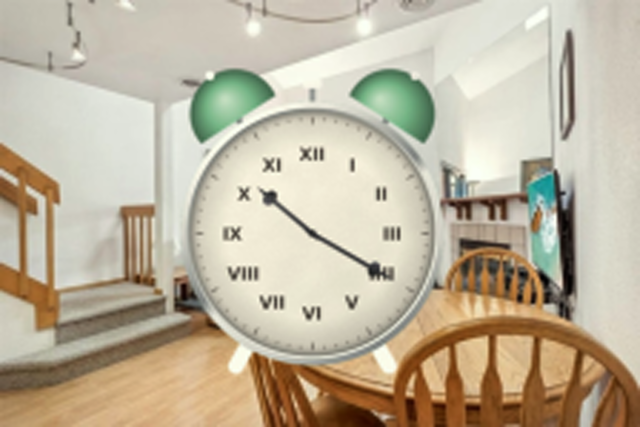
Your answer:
h=10 m=20
